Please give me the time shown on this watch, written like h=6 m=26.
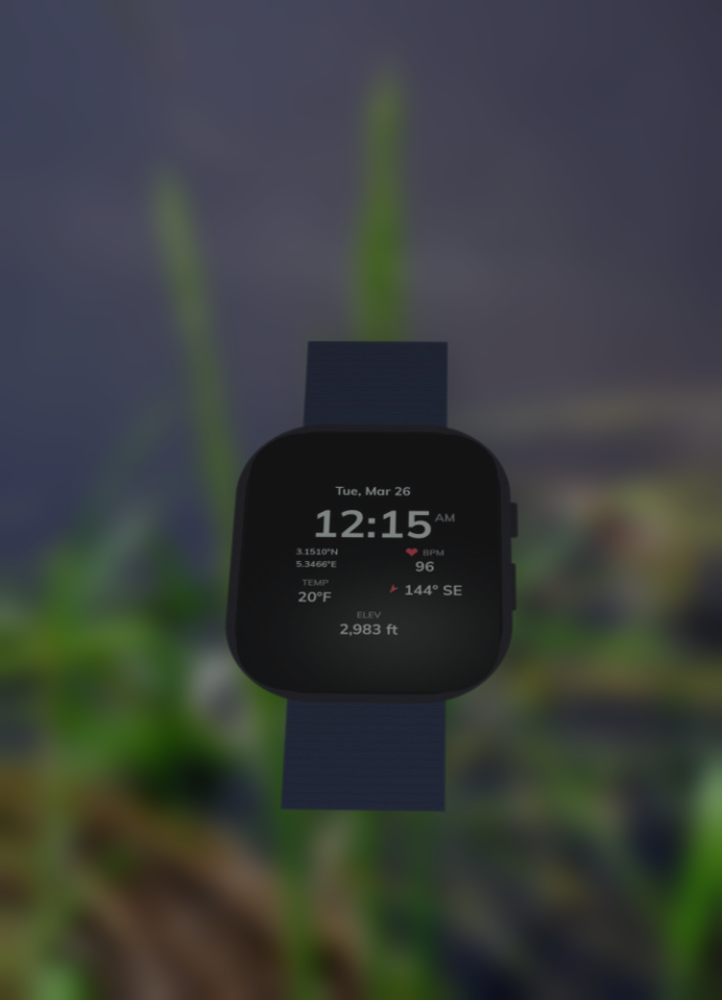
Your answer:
h=12 m=15
